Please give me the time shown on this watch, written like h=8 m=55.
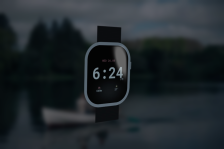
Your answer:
h=6 m=24
